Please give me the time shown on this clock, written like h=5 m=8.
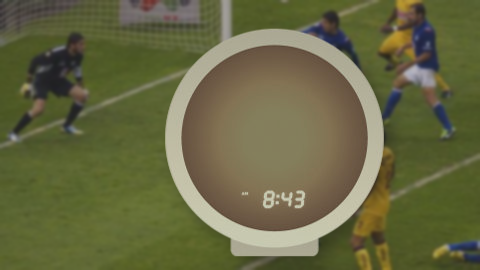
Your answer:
h=8 m=43
